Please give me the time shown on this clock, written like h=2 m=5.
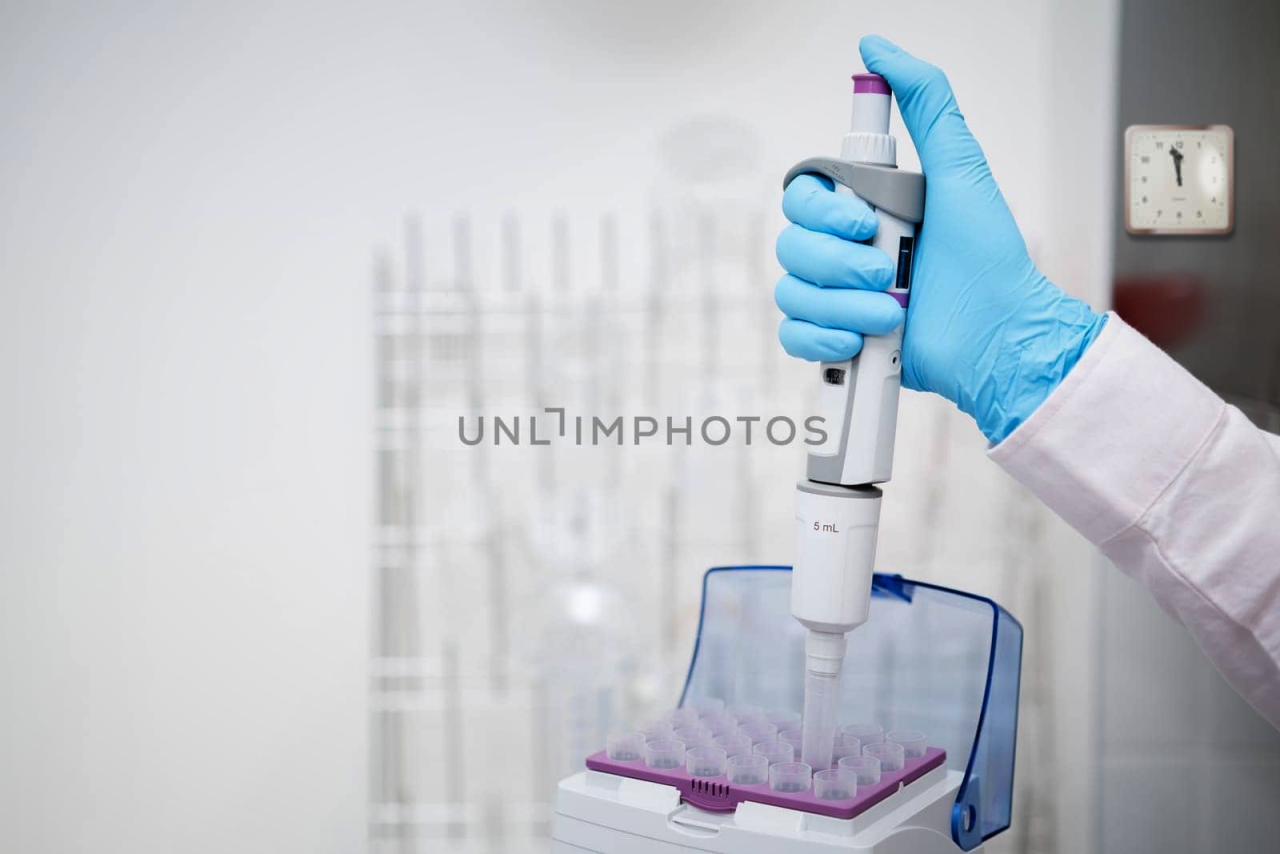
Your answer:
h=11 m=58
